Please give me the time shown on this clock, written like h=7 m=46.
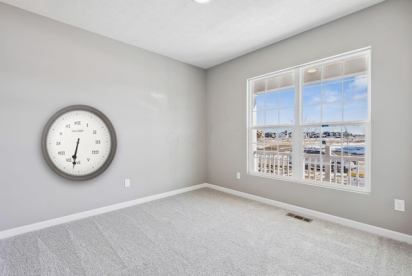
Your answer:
h=6 m=32
